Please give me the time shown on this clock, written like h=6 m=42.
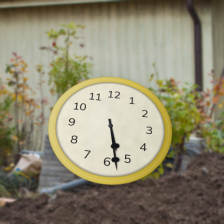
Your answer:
h=5 m=28
